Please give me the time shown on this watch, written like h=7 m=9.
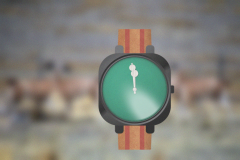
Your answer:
h=11 m=59
